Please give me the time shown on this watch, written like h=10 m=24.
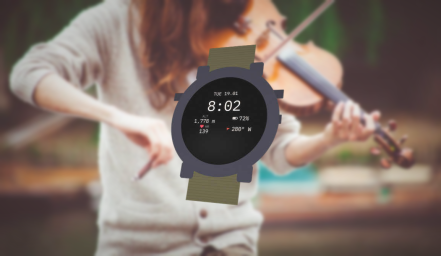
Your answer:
h=8 m=2
